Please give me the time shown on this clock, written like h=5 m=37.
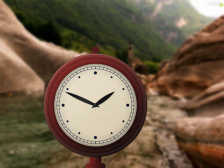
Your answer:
h=1 m=49
